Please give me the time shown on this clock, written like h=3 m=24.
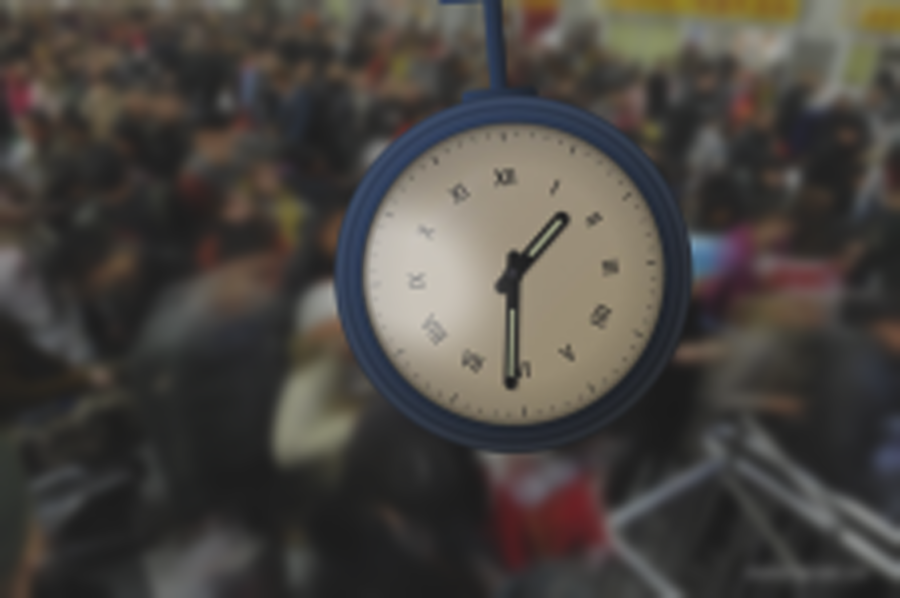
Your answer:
h=1 m=31
